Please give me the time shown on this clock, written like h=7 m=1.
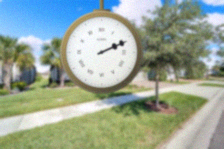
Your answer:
h=2 m=11
